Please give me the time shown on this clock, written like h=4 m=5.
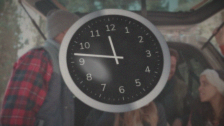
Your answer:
h=11 m=47
